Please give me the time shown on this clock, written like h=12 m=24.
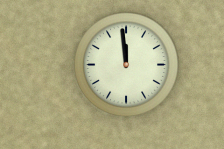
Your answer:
h=11 m=59
